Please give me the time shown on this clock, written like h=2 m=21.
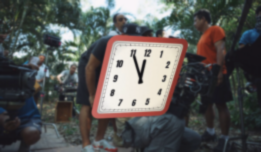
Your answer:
h=11 m=55
